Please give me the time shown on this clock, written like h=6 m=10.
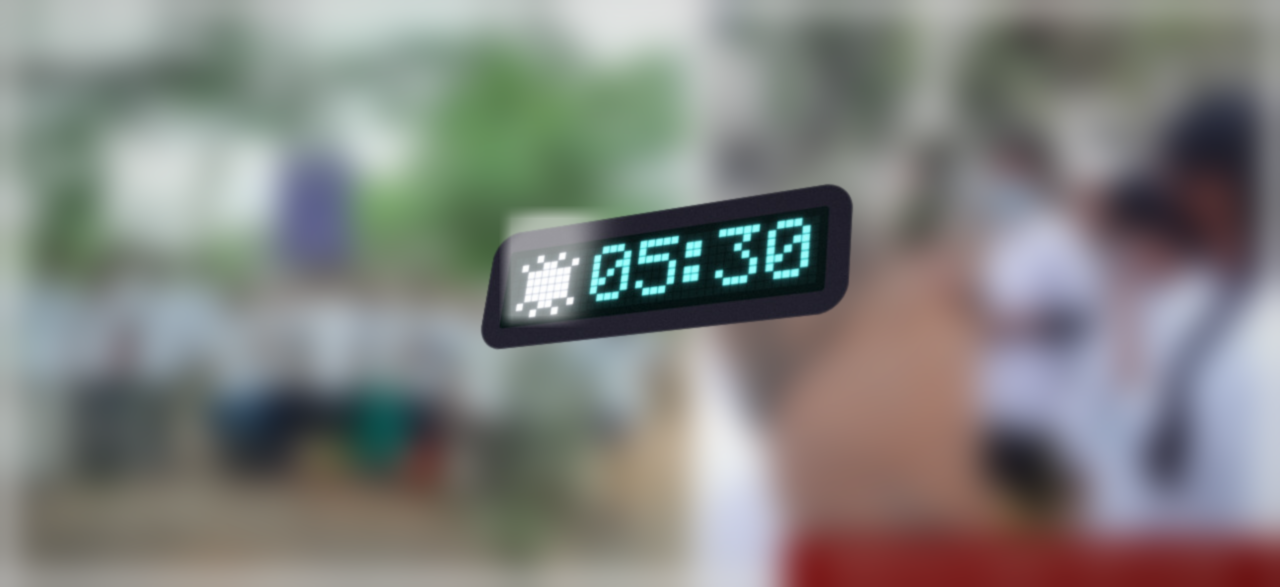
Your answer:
h=5 m=30
